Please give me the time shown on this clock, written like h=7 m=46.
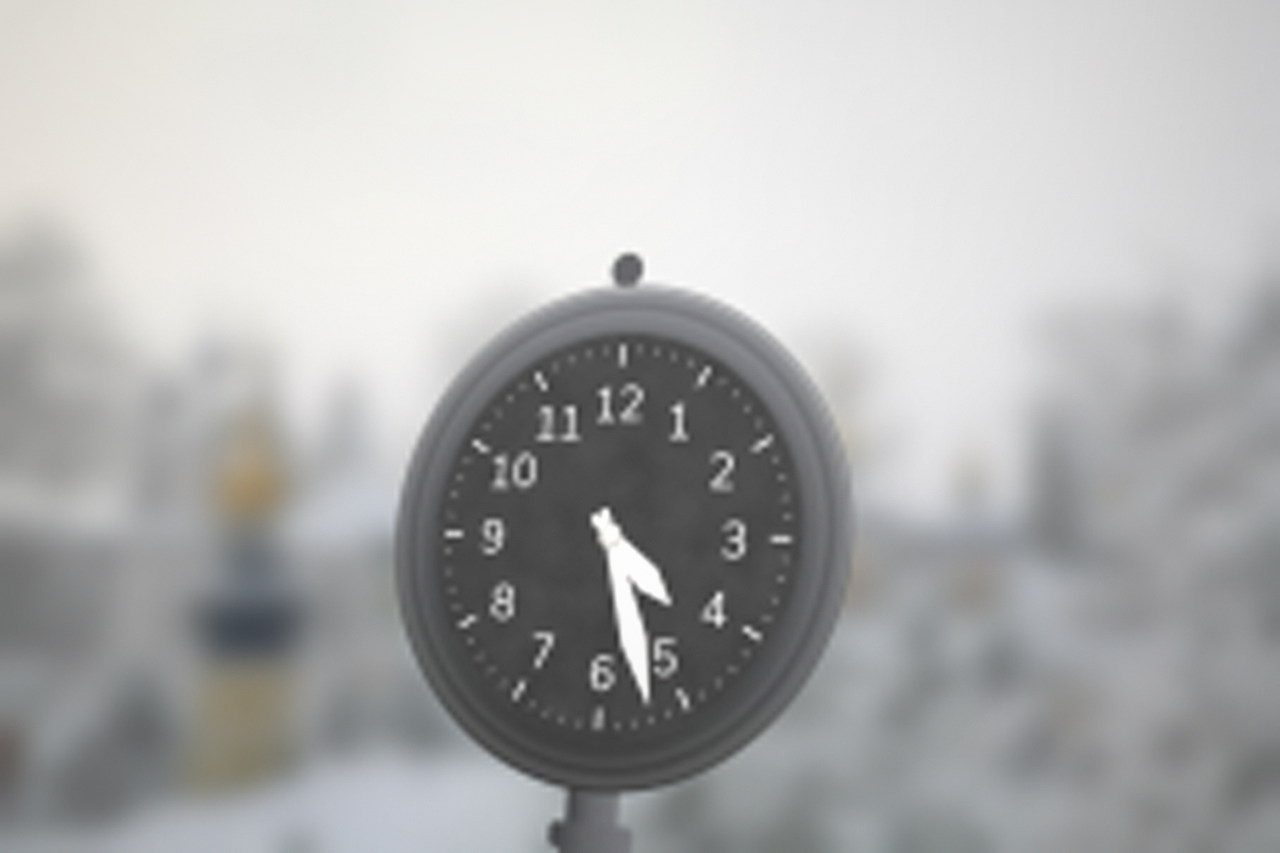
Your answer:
h=4 m=27
